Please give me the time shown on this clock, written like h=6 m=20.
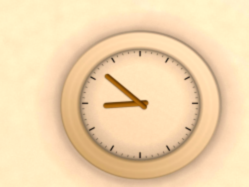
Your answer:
h=8 m=52
